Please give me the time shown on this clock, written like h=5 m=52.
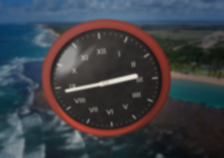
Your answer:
h=2 m=44
